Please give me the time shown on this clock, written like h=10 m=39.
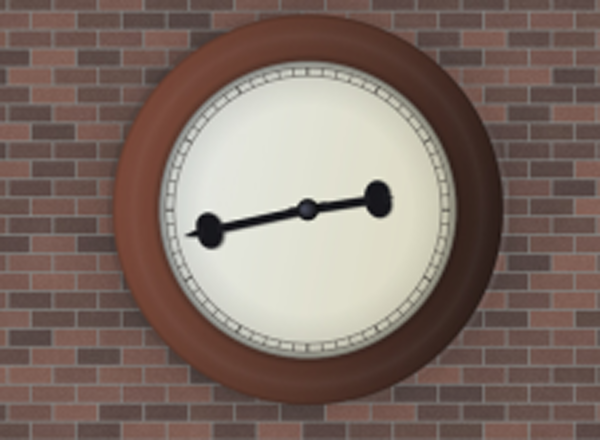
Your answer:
h=2 m=43
